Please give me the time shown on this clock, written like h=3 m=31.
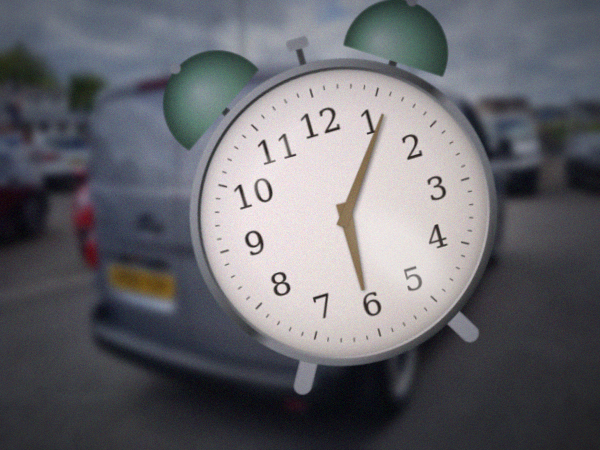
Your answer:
h=6 m=6
